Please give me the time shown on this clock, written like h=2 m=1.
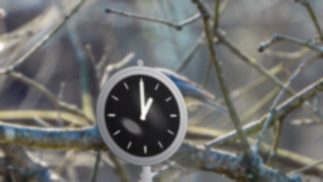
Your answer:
h=1 m=0
